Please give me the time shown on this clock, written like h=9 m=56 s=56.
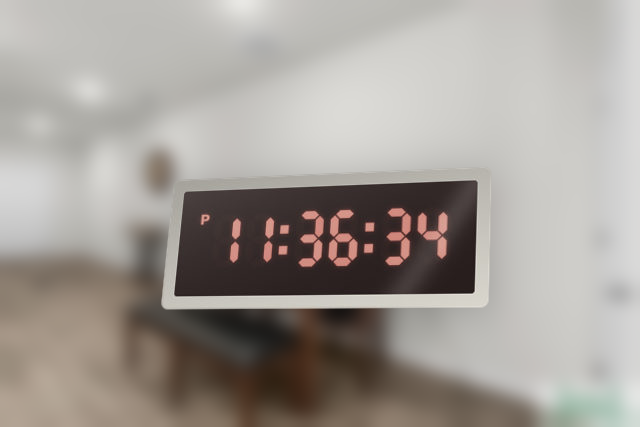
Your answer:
h=11 m=36 s=34
